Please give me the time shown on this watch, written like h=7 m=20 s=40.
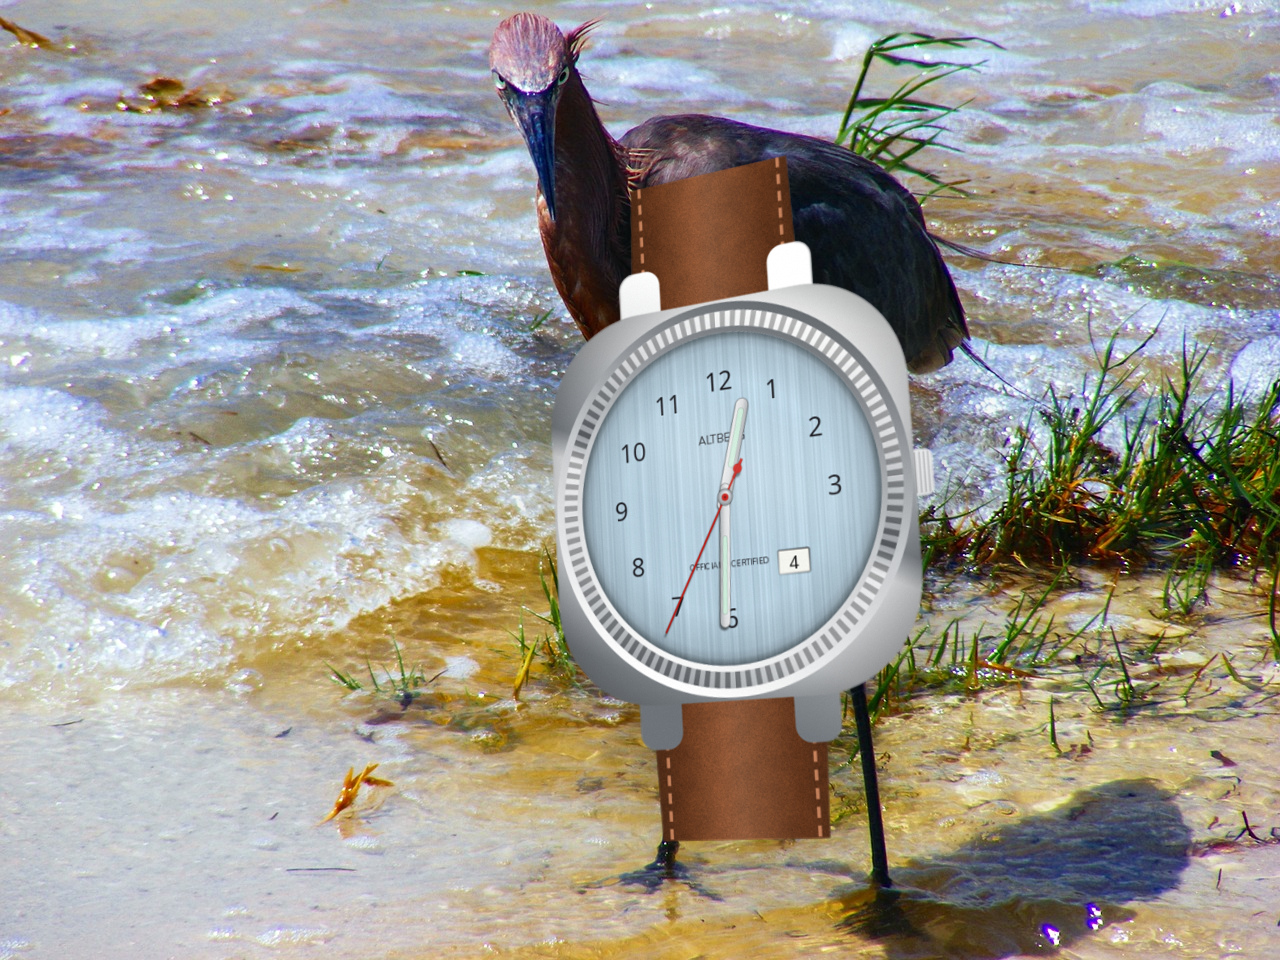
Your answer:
h=12 m=30 s=35
